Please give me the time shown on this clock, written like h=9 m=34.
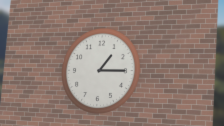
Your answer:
h=1 m=15
